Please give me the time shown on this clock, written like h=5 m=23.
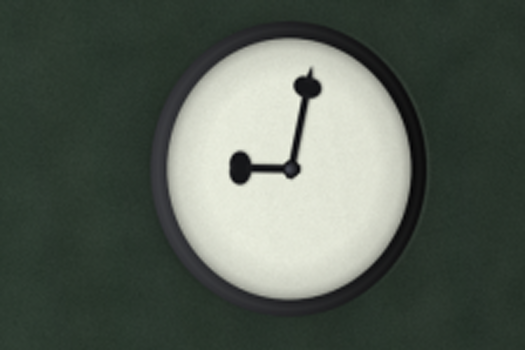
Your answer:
h=9 m=2
